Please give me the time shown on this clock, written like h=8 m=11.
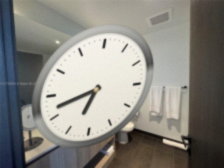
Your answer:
h=6 m=42
